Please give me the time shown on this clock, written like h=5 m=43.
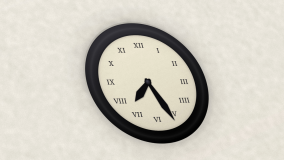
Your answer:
h=7 m=26
